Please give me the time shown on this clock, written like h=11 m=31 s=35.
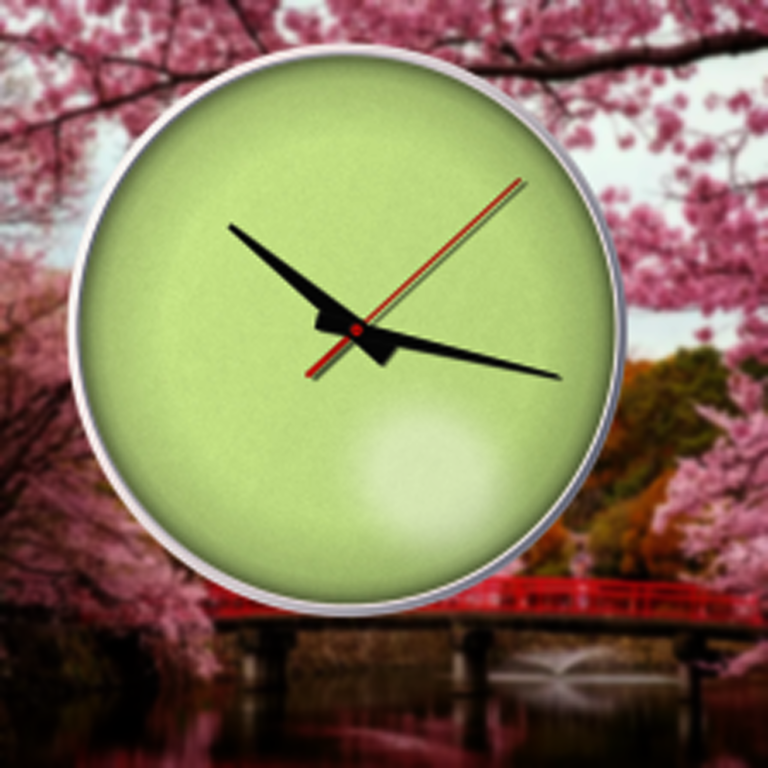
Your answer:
h=10 m=17 s=8
